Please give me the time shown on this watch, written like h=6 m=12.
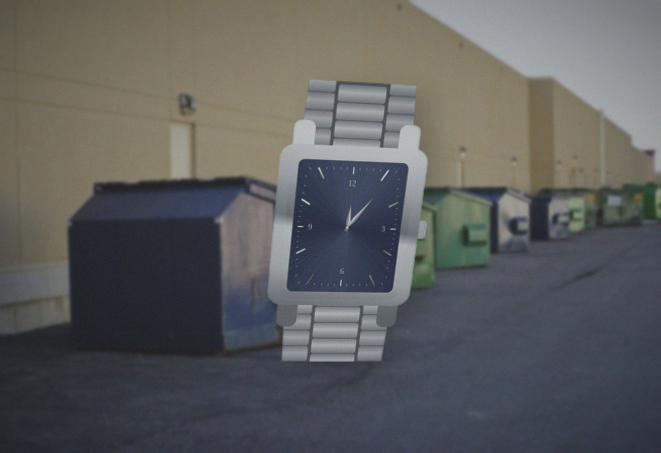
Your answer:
h=12 m=6
